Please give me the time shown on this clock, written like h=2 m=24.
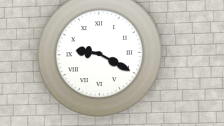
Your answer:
h=9 m=20
